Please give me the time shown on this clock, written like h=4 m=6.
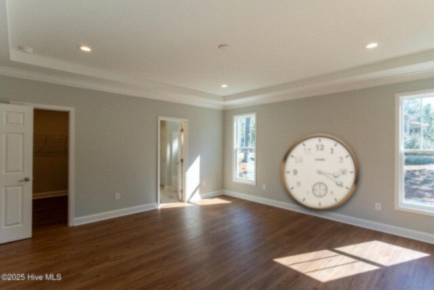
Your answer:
h=3 m=20
